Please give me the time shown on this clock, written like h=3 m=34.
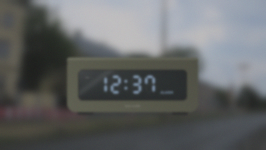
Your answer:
h=12 m=37
